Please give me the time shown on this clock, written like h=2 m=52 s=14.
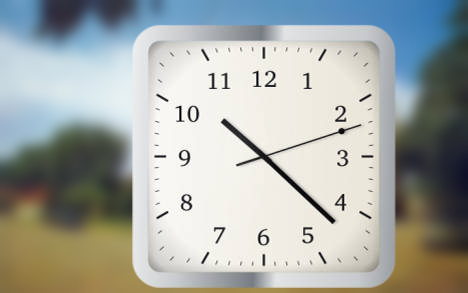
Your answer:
h=10 m=22 s=12
